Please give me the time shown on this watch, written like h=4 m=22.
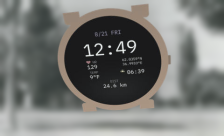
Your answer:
h=12 m=49
